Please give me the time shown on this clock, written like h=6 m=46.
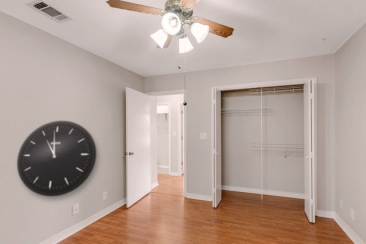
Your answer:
h=10 m=59
